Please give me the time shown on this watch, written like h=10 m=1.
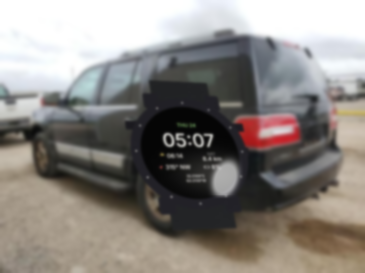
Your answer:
h=5 m=7
